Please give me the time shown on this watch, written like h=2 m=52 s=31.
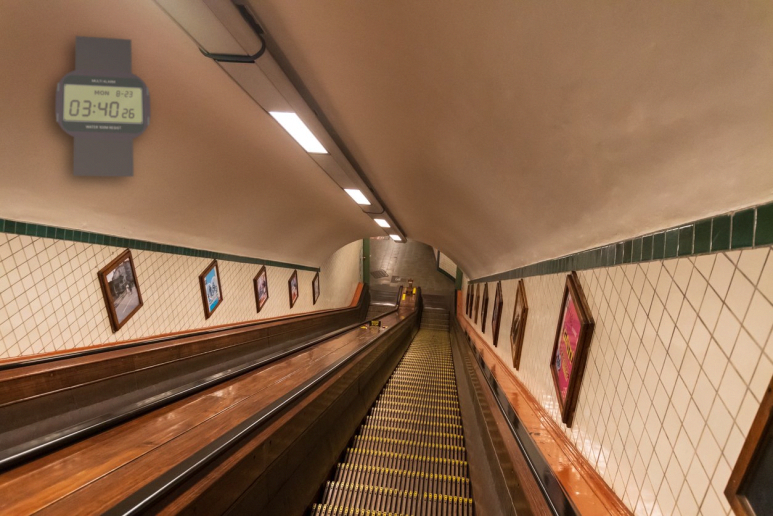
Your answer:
h=3 m=40 s=26
